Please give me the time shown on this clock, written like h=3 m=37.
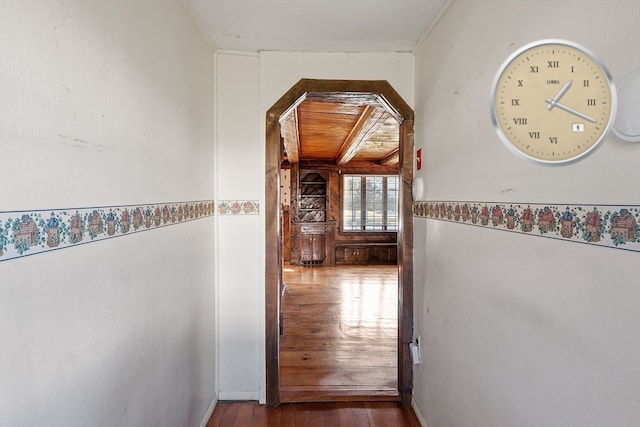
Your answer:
h=1 m=19
